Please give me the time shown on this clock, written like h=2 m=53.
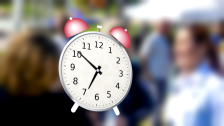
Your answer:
h=6 m=51
